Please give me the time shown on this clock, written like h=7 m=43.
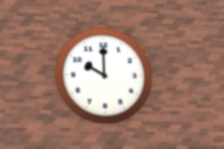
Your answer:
h=10 m=0
